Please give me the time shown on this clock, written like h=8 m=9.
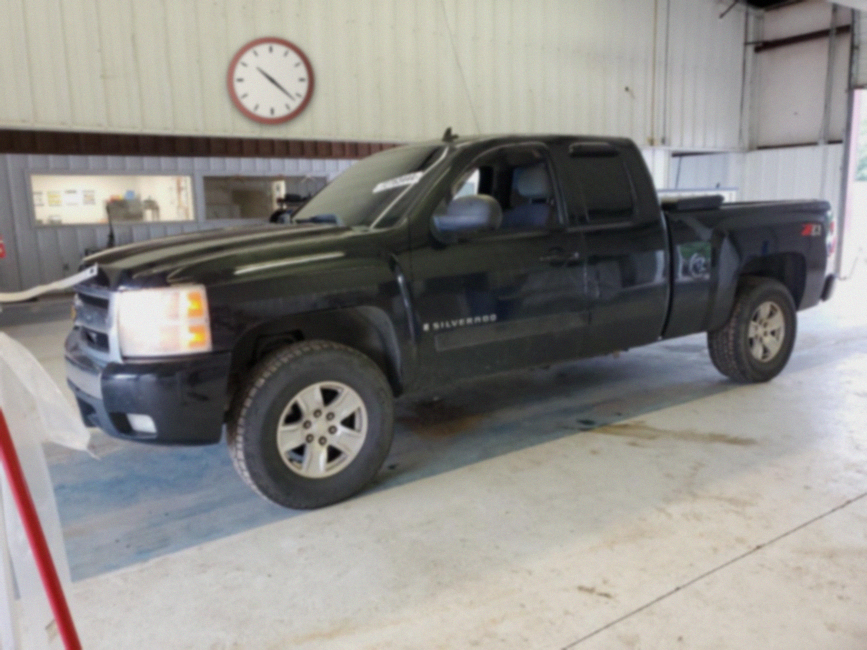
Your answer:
h=10 m=22
